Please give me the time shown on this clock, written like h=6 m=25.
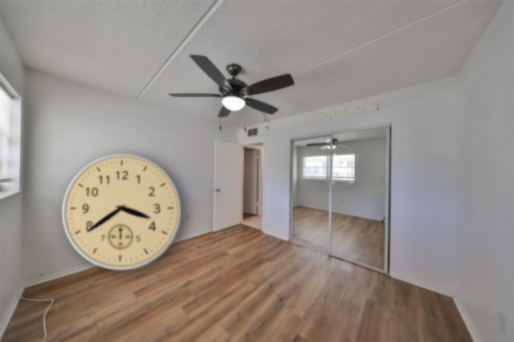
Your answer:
h=3 m=39
